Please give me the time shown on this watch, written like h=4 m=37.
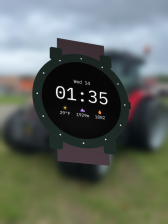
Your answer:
h=1 m=35
